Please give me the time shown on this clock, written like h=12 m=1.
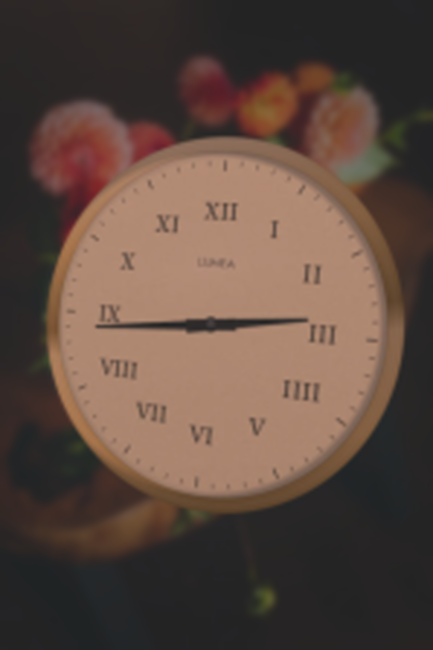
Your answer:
h=2 m=44
